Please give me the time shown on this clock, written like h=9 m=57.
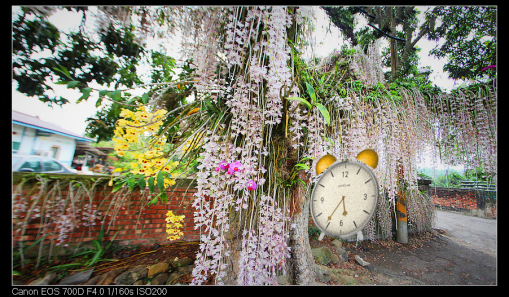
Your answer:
h=5 m=36
